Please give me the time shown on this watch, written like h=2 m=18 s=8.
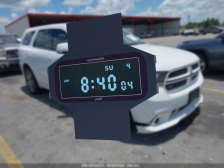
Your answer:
h=8 m=40 s=4
